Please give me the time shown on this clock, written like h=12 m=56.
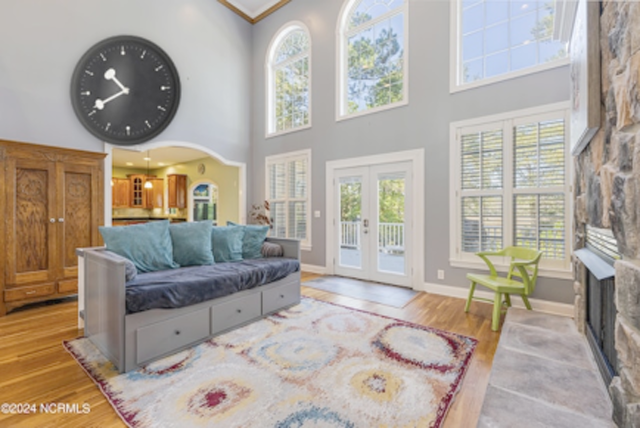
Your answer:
h=10 m=41
